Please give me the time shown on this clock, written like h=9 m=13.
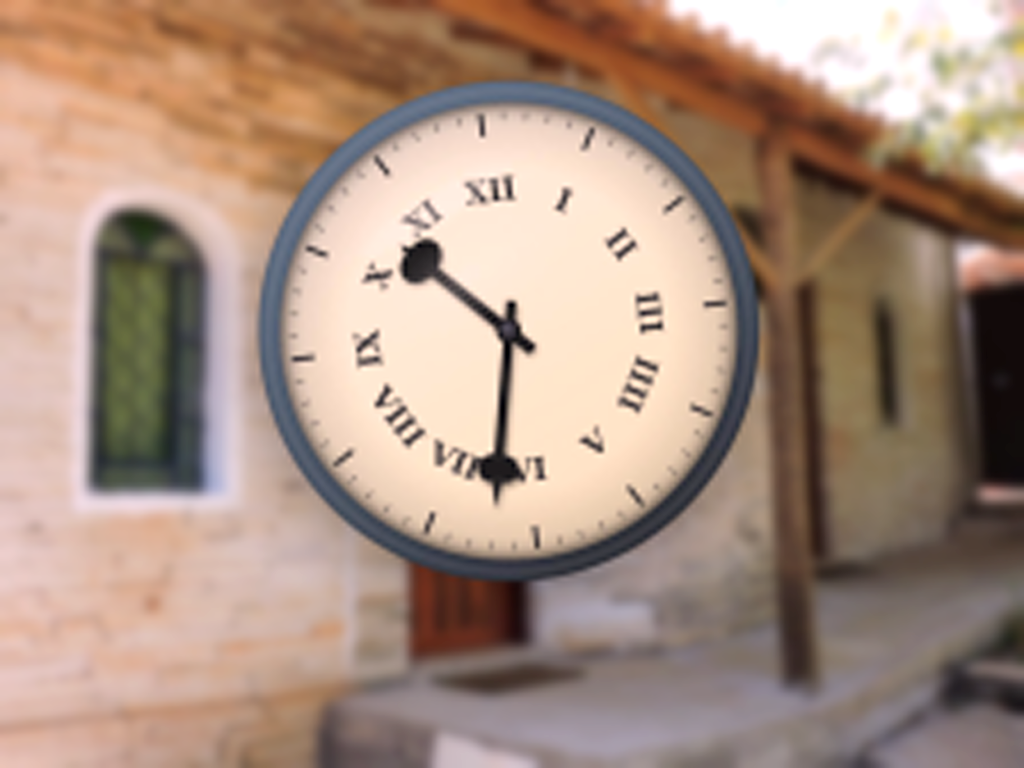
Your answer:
h=10 m=32
